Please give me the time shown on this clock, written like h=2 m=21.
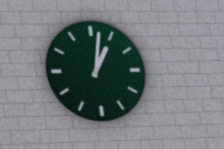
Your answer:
h=1 m=2
